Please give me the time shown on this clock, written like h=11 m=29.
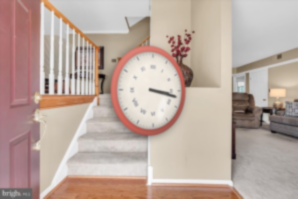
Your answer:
h=3 m=17
